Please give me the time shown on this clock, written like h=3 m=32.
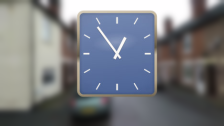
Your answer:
h=12 m=54
